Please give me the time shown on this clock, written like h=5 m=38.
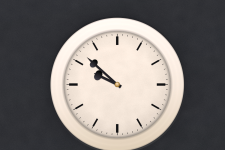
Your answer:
h=9 m=52
